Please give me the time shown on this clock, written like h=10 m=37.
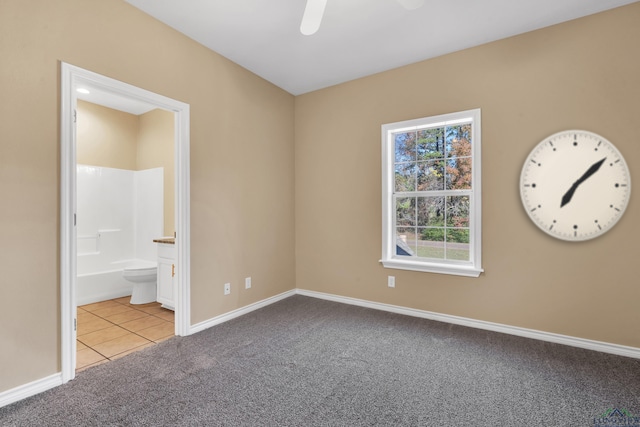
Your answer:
h=7 m=8
